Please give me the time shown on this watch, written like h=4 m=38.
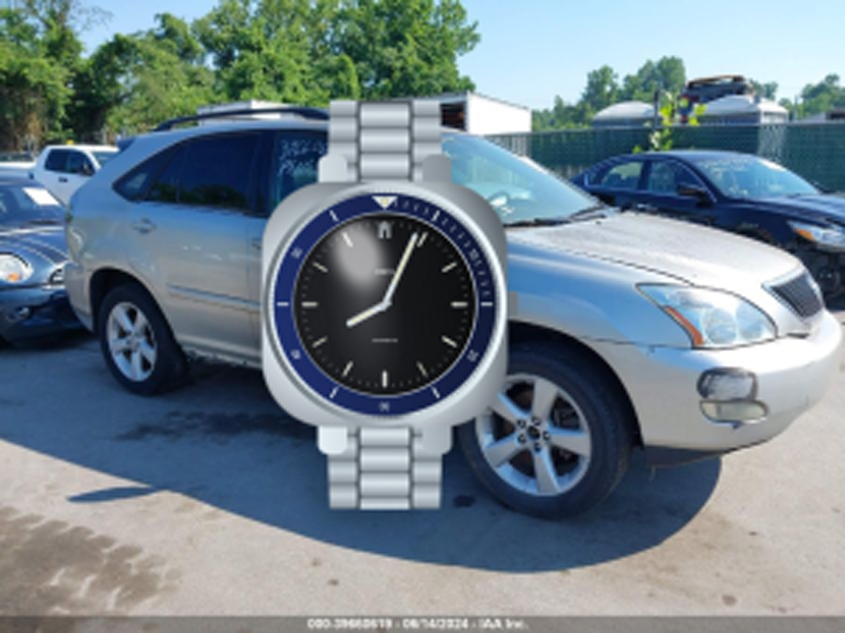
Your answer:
h=8 m=4
